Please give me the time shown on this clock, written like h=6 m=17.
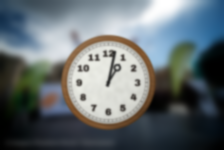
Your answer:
h=1 m=2
